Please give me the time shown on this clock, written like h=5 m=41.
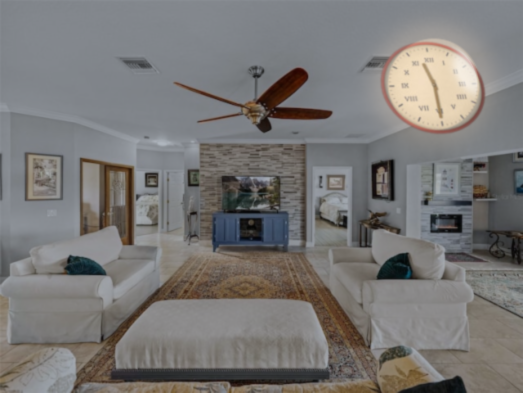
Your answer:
h=11 m=30
